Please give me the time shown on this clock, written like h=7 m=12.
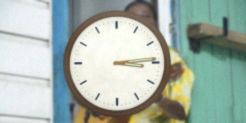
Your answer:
h=3 m=14
